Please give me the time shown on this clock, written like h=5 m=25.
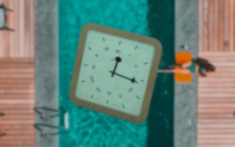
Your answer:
h=12 m=16
